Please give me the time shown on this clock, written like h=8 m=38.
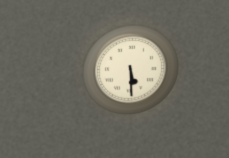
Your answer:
h=5 m=29
